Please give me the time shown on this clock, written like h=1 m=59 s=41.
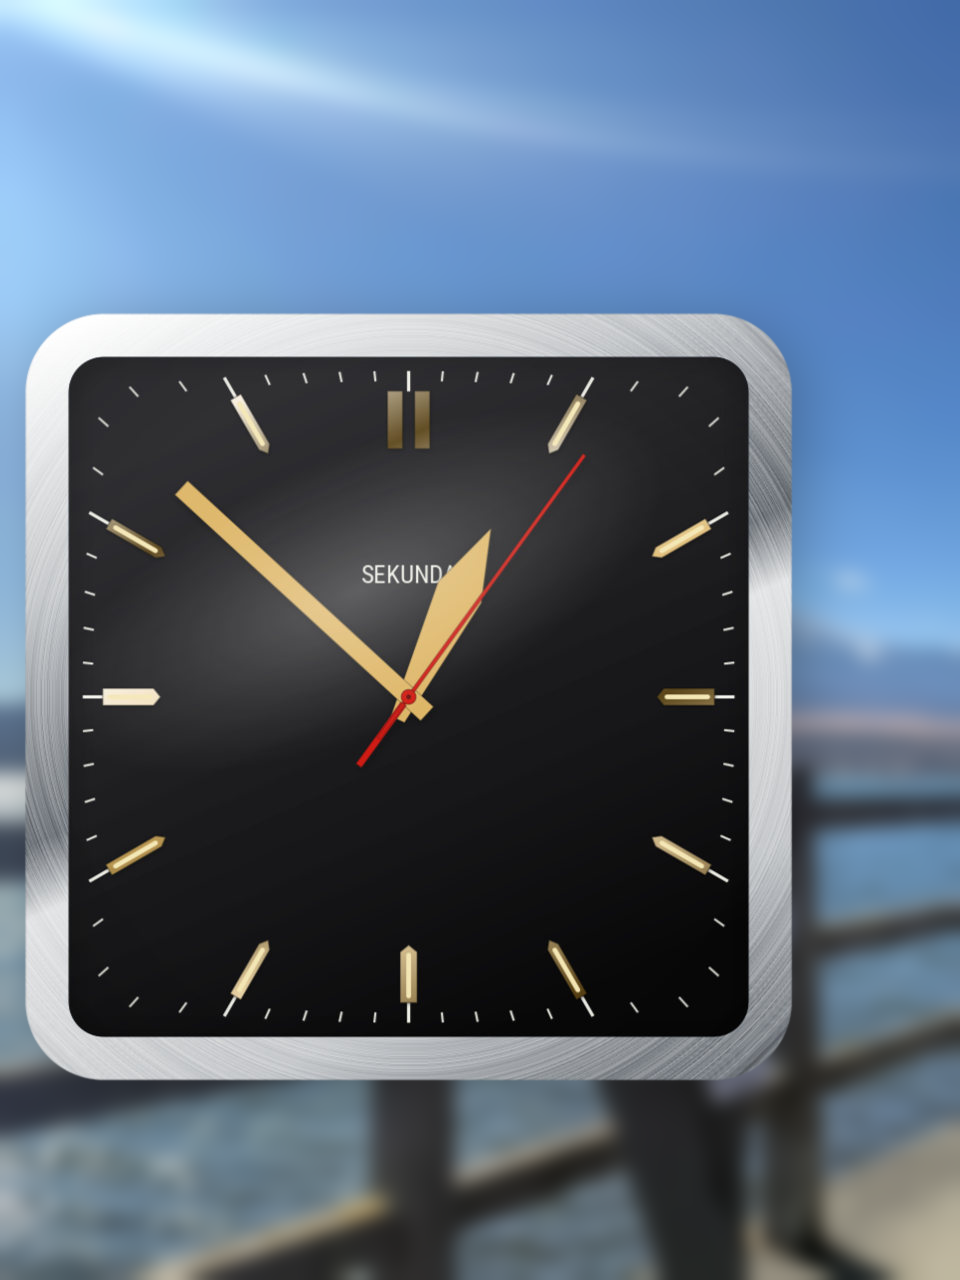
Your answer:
h=12 m=52 s=6
